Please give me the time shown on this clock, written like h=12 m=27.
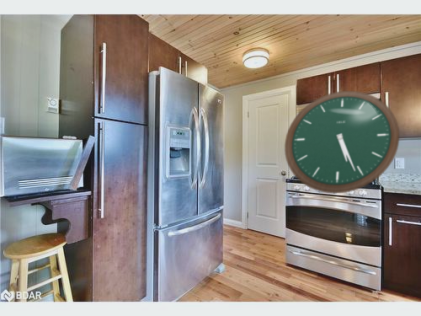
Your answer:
h=5 m=26
